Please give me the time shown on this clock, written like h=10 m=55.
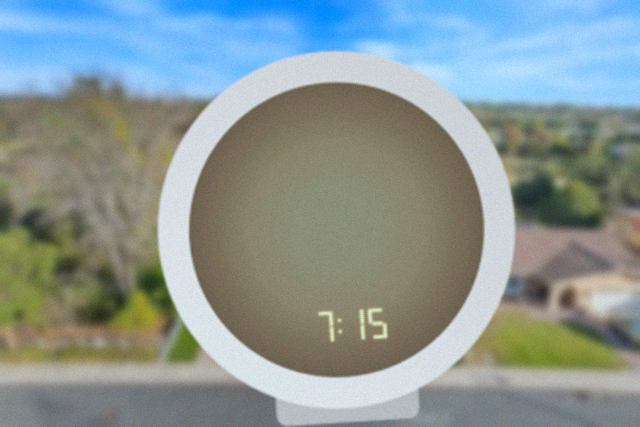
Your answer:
h=7 m=15
